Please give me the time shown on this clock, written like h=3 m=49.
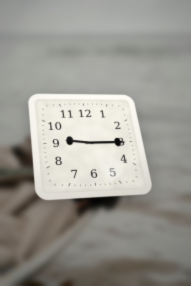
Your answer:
h=9 m=15
